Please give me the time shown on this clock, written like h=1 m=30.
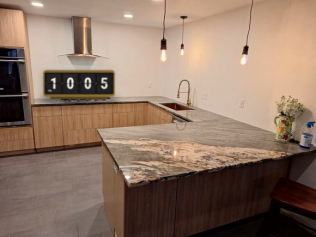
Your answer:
h=10 m=5
